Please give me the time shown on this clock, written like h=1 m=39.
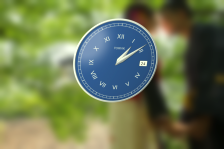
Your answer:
h=1 m=9
